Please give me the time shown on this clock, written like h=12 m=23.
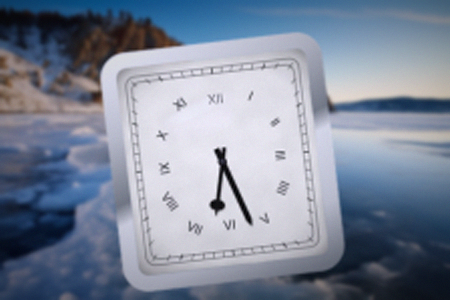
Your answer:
h=6 m=27
